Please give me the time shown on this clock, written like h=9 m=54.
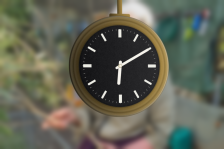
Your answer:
h=6 m=10
